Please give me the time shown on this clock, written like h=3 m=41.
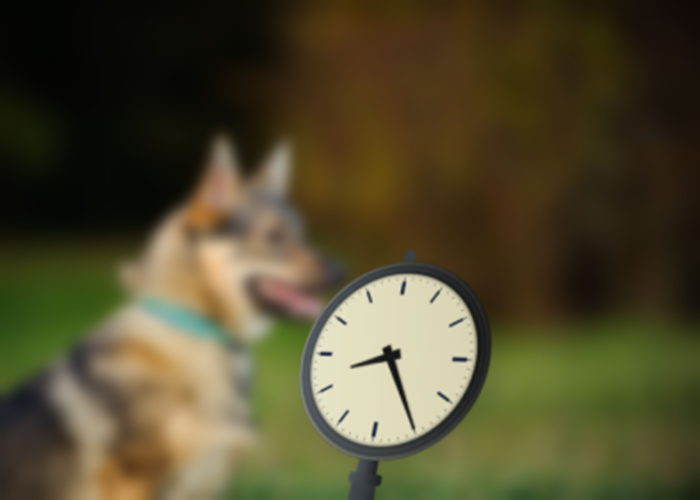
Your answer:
h=8 m=25
